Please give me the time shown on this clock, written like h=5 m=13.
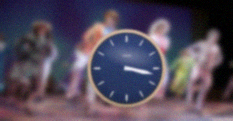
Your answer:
h=3 m=17
